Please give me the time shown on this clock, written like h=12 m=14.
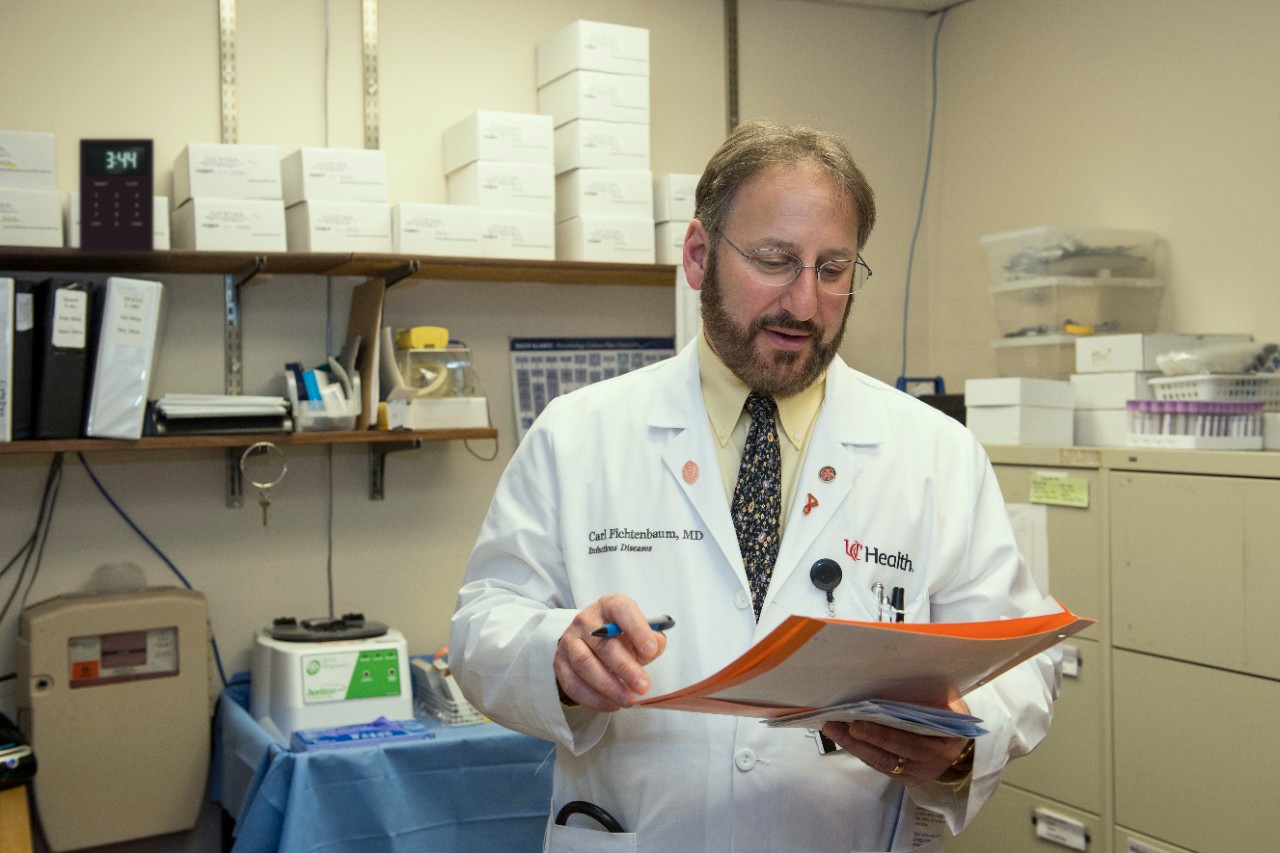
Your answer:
h=3 m=44
